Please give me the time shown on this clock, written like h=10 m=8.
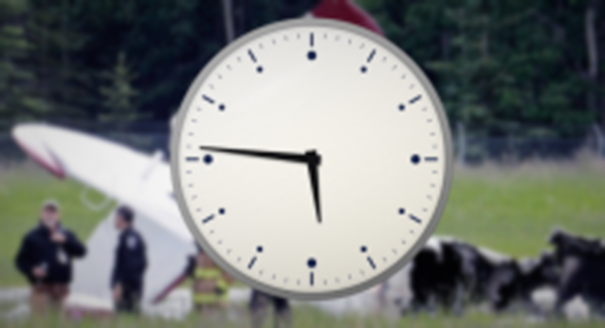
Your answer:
h=5 m=46
